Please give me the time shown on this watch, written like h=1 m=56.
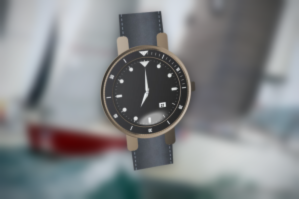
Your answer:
h=7 m=0
